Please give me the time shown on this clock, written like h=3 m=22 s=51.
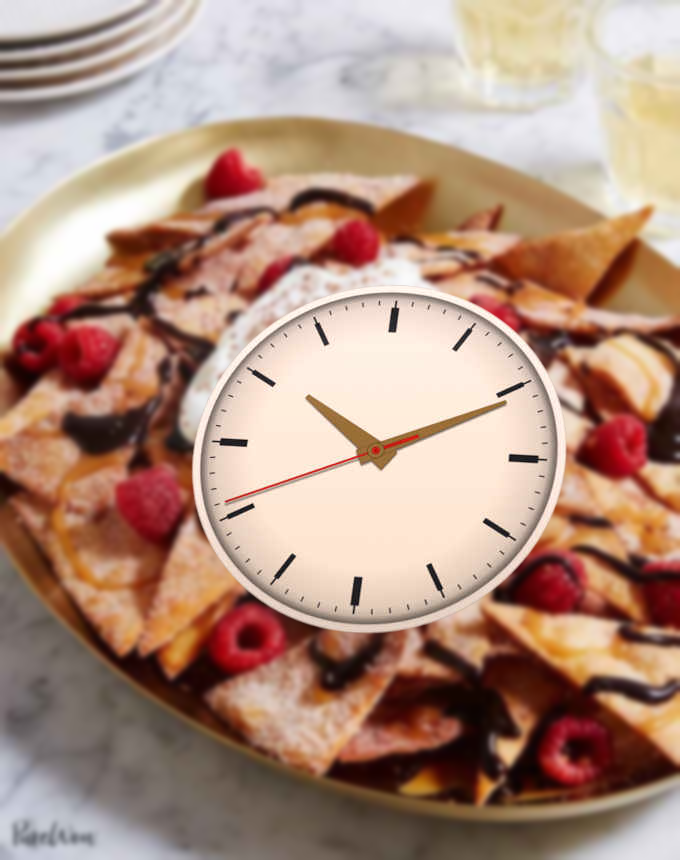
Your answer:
h=10 m=10 s=41
